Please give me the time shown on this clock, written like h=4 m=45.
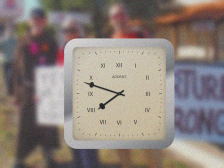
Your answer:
h=7 m=48
